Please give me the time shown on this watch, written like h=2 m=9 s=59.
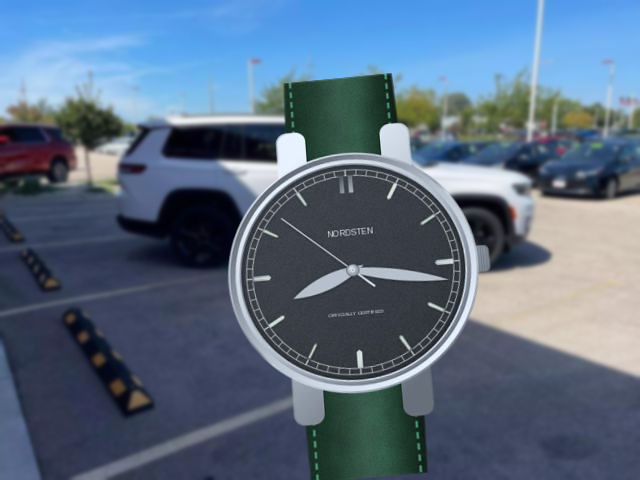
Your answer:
h=8 m=16 s=52
